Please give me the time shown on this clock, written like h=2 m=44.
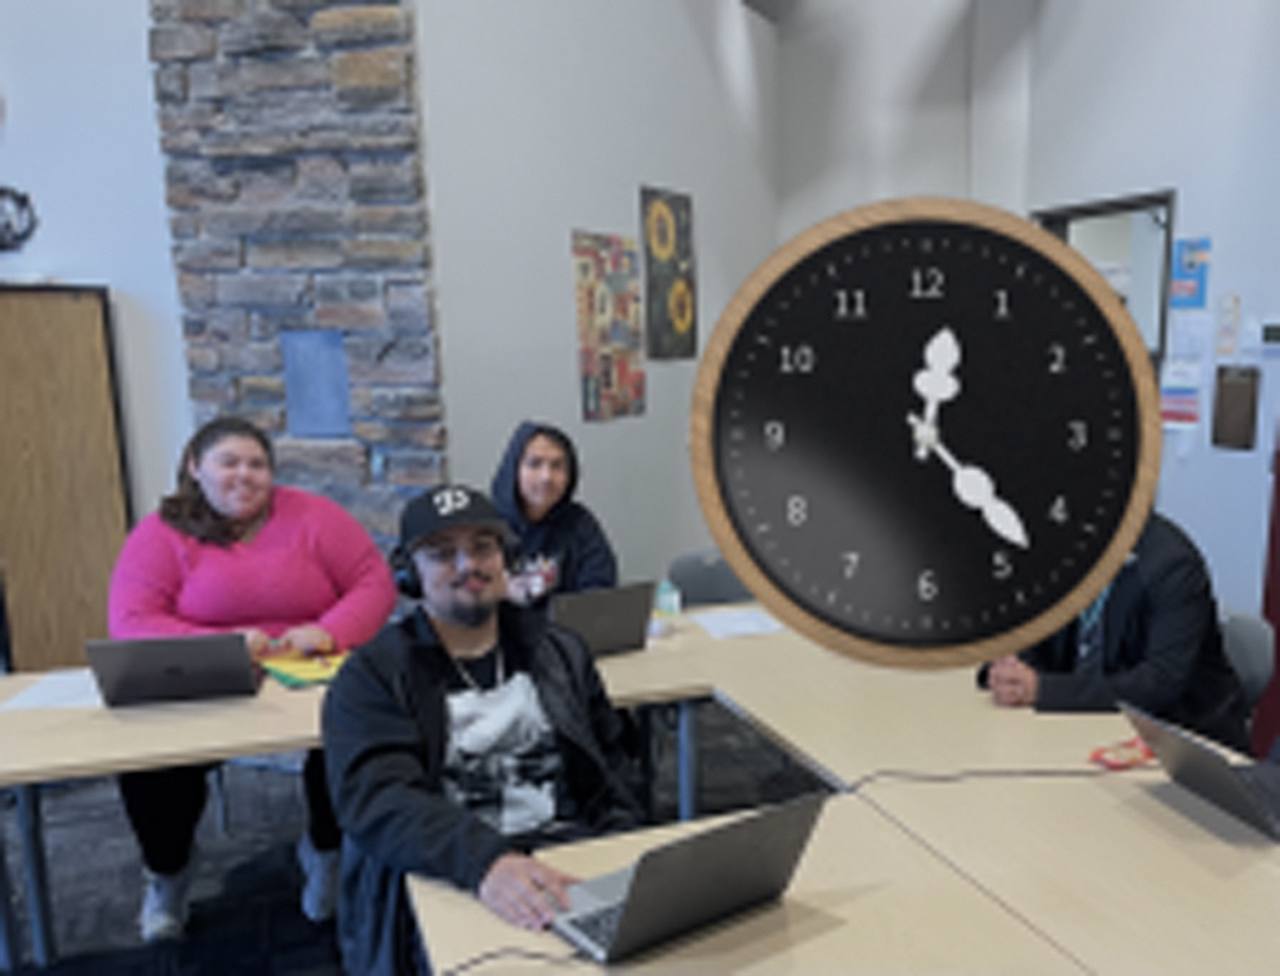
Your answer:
h=12 m=23
